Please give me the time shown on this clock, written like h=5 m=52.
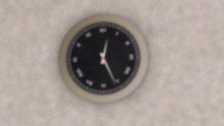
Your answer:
h=12 m=26
